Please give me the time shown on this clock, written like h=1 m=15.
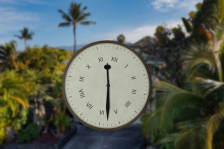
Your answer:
h=11 m=28
